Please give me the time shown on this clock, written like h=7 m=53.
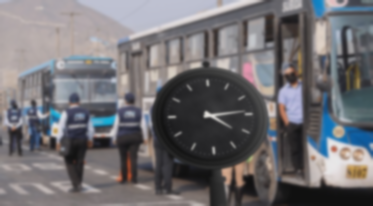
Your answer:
h=4 m=14
